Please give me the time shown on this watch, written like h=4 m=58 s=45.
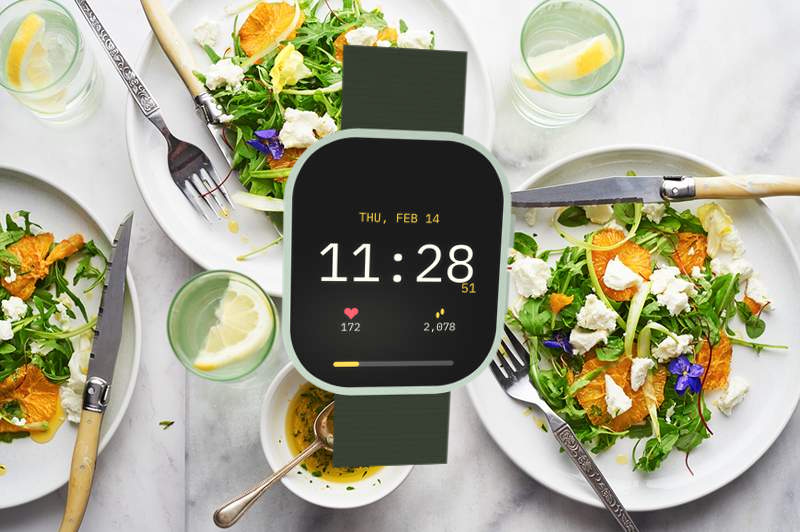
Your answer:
h=11 m=28 s=51
